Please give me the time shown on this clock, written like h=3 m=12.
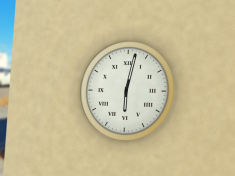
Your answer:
h=6 m=2
